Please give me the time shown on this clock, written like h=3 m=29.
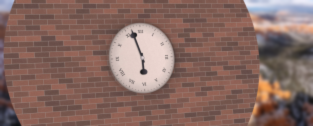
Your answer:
h=5 m=57
